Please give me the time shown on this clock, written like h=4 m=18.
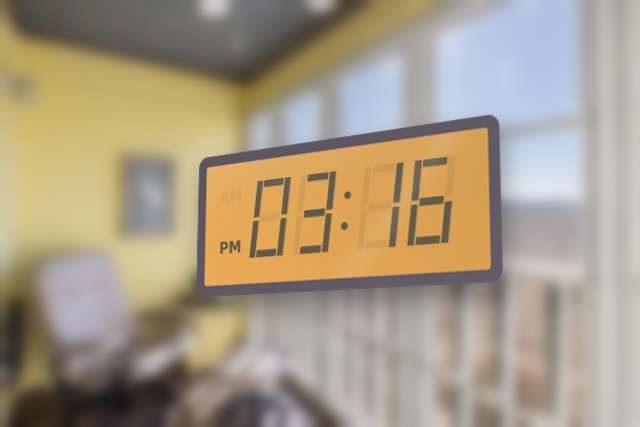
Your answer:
h=3 m=16
